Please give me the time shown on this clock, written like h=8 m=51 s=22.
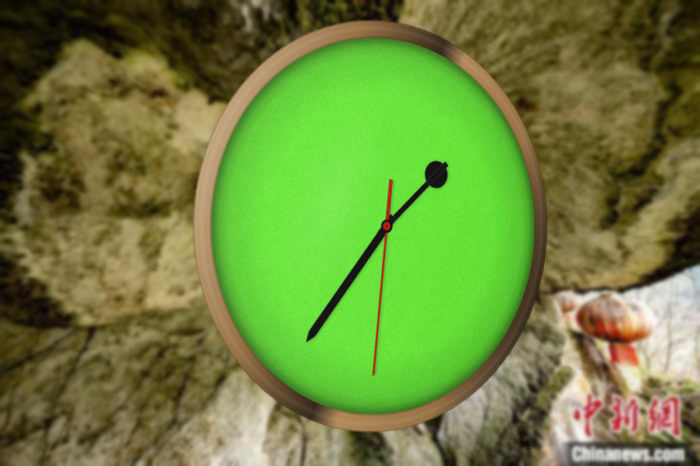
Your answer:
h=1 m=36 s=31
